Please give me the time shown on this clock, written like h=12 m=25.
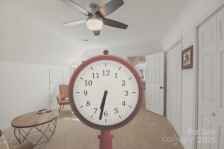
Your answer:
h=6 m=32
